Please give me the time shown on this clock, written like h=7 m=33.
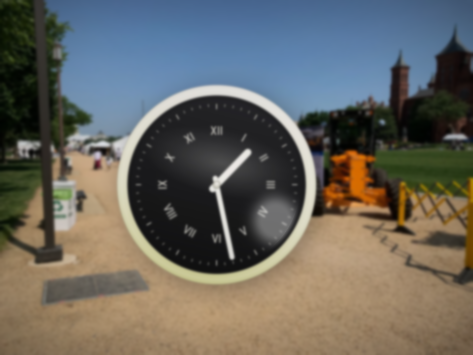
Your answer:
h=1 m=28
